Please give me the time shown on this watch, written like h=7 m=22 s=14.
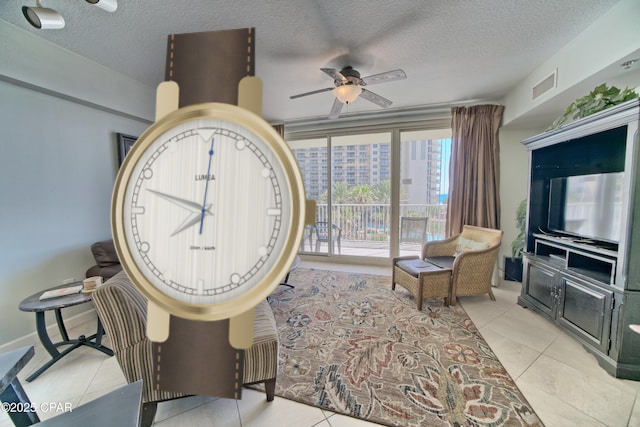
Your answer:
h=7 m=48 s=1
